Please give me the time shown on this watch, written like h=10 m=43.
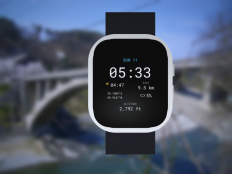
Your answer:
h=5 m=33
